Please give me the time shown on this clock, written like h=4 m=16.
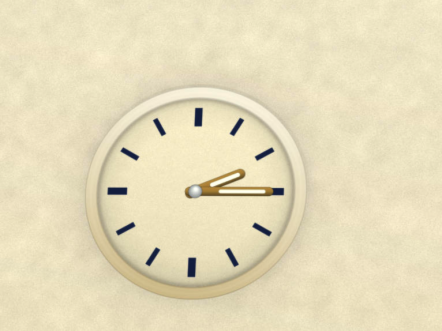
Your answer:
h=2 m=15
